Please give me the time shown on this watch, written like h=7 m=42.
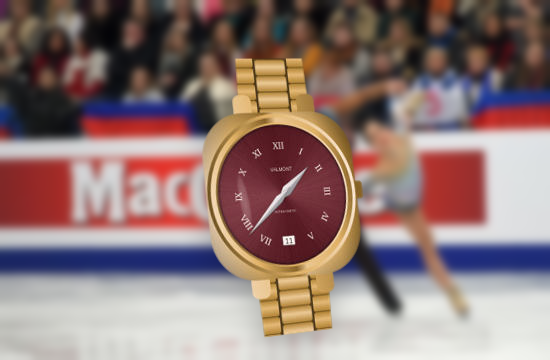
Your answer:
h=1 m=38
